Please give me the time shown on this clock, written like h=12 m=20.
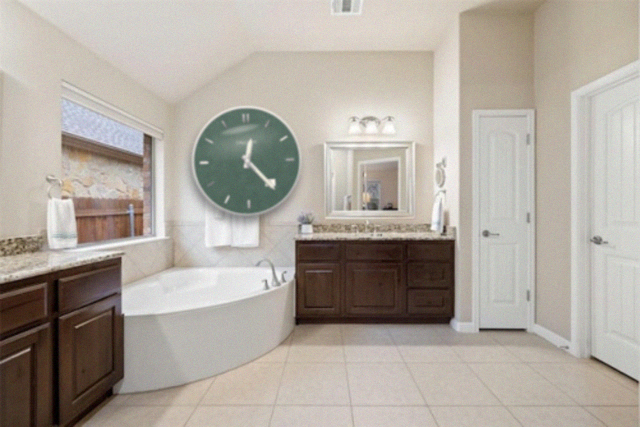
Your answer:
h=12 m=23
